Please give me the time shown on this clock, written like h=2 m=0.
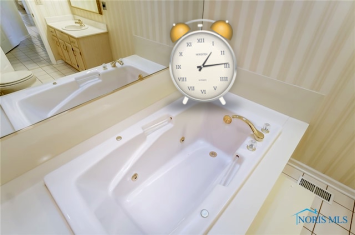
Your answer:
h=1 m=14
